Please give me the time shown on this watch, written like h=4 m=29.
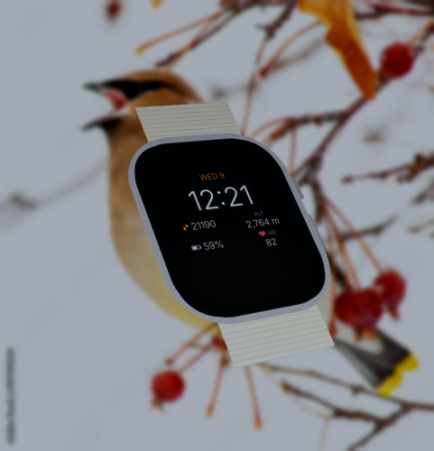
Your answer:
h=12 m=21
